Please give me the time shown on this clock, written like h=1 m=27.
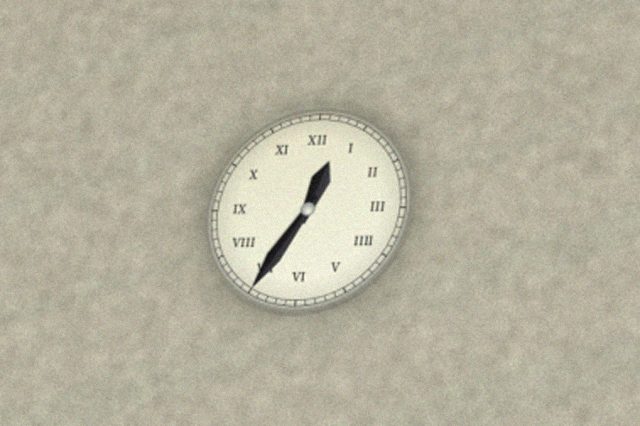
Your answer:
h=12 m=35
